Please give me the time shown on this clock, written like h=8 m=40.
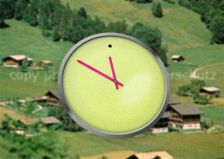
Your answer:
h=11 m=51
